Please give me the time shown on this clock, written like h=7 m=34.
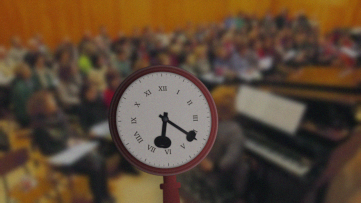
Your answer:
h=6 m=21
